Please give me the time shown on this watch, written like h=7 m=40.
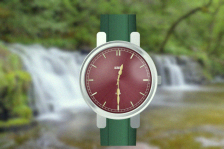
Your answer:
h=12 m=30
